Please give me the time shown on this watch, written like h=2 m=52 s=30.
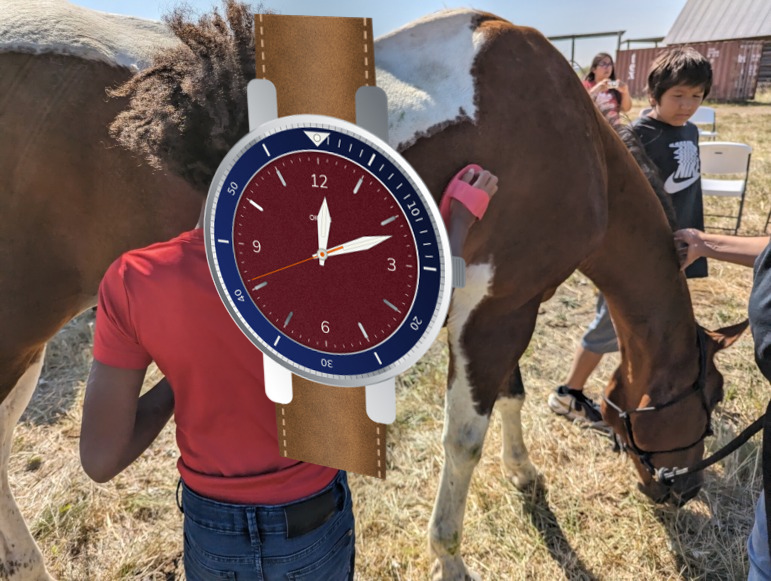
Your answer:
h=12 m=11 s=41
